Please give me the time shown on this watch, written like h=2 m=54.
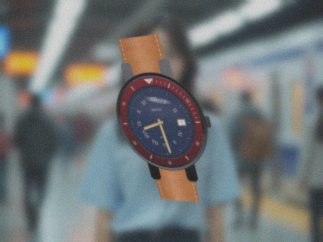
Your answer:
h=8 m=29
